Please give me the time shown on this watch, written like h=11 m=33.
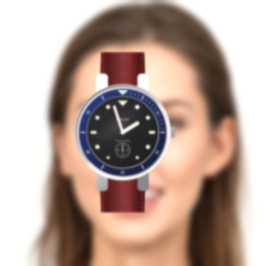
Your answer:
h=1 m=57
